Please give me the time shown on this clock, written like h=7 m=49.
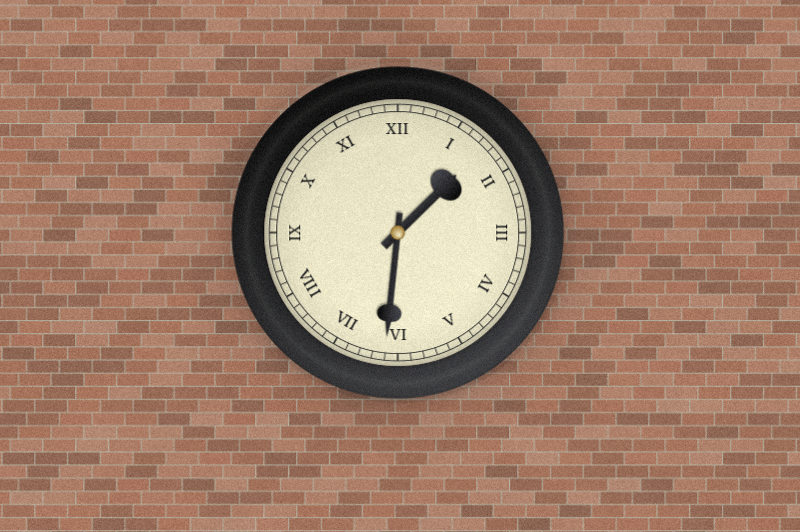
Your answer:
h=1 m=31
